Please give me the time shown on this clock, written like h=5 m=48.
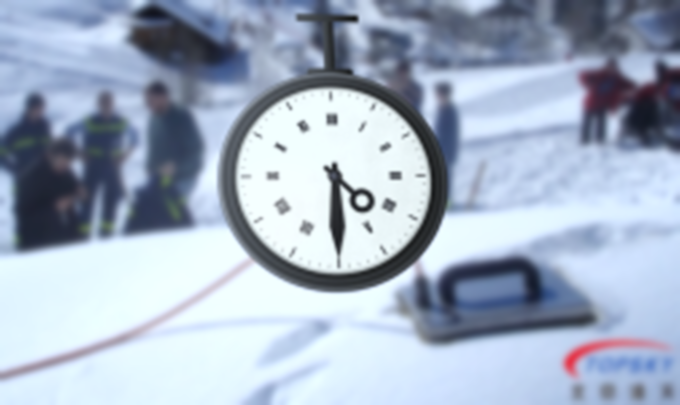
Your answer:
h=4 m=30
